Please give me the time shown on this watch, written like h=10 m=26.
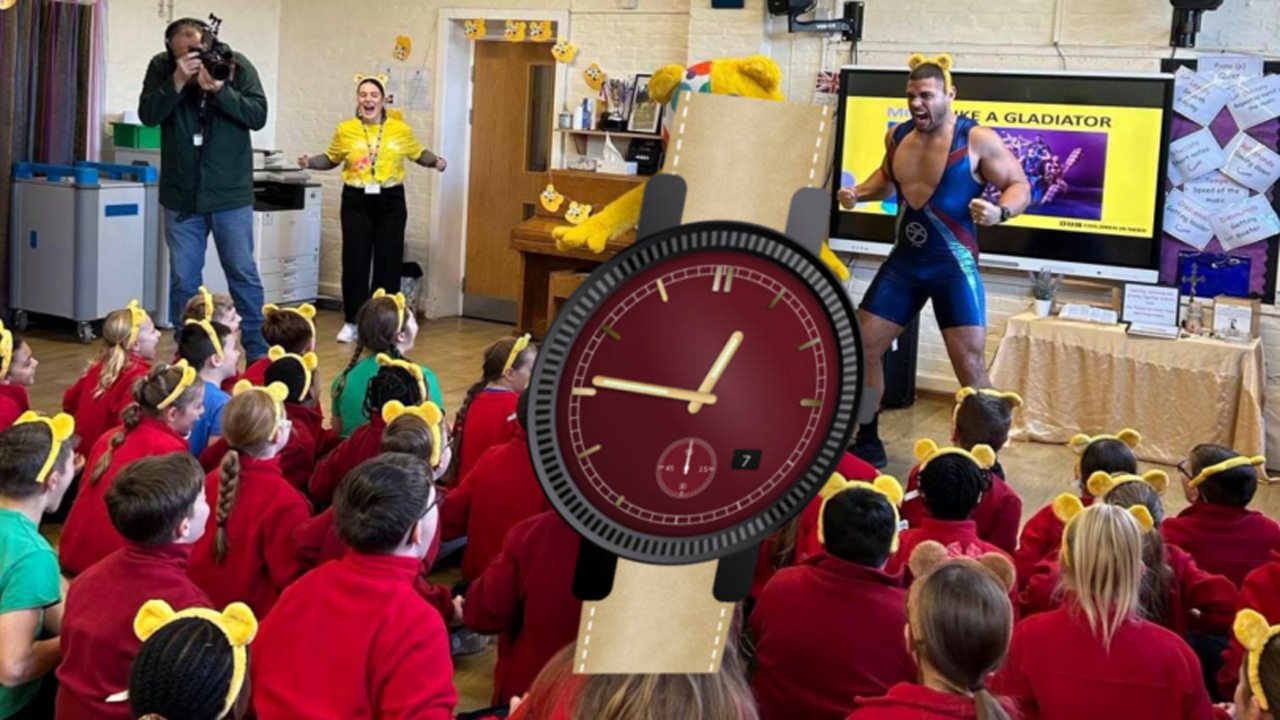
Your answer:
h=12 m=46
